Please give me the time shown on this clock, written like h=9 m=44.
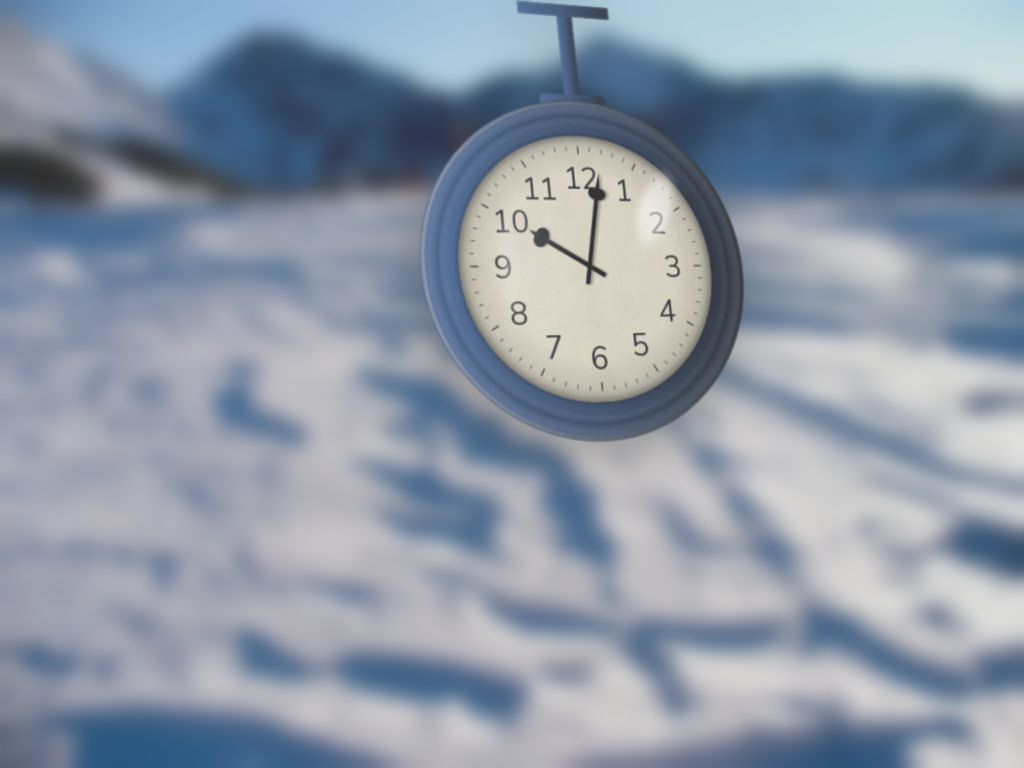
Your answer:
h=10 m=2
